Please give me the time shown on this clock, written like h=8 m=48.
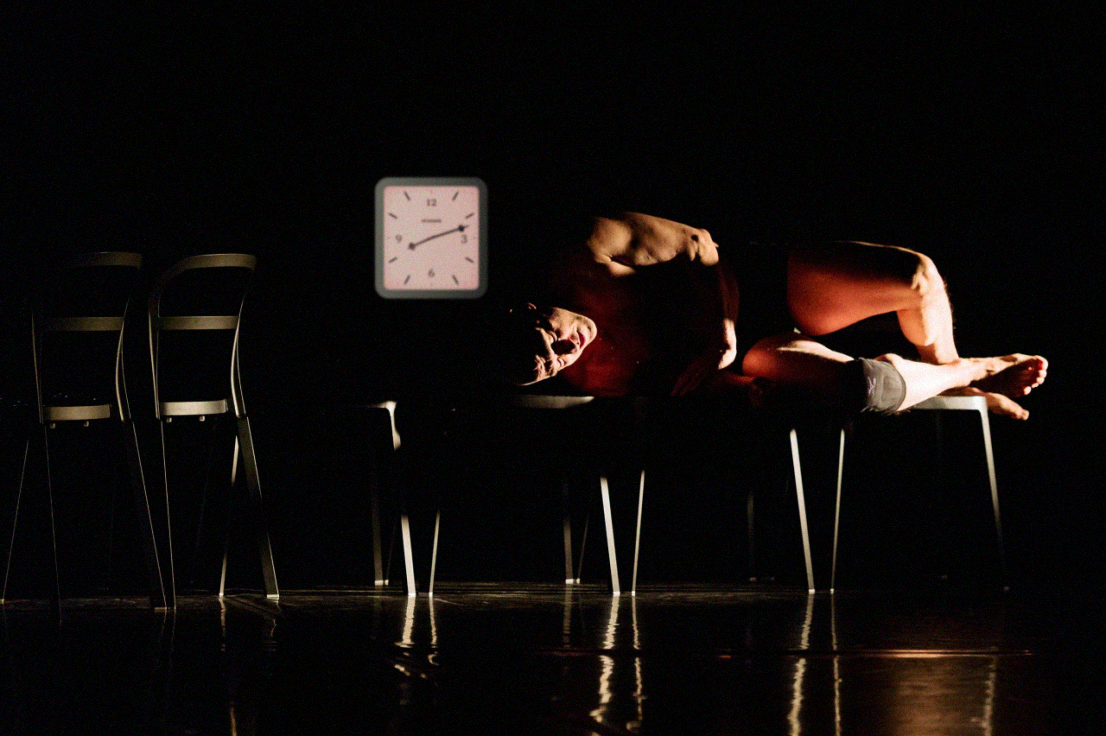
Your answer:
h=8 m=12
